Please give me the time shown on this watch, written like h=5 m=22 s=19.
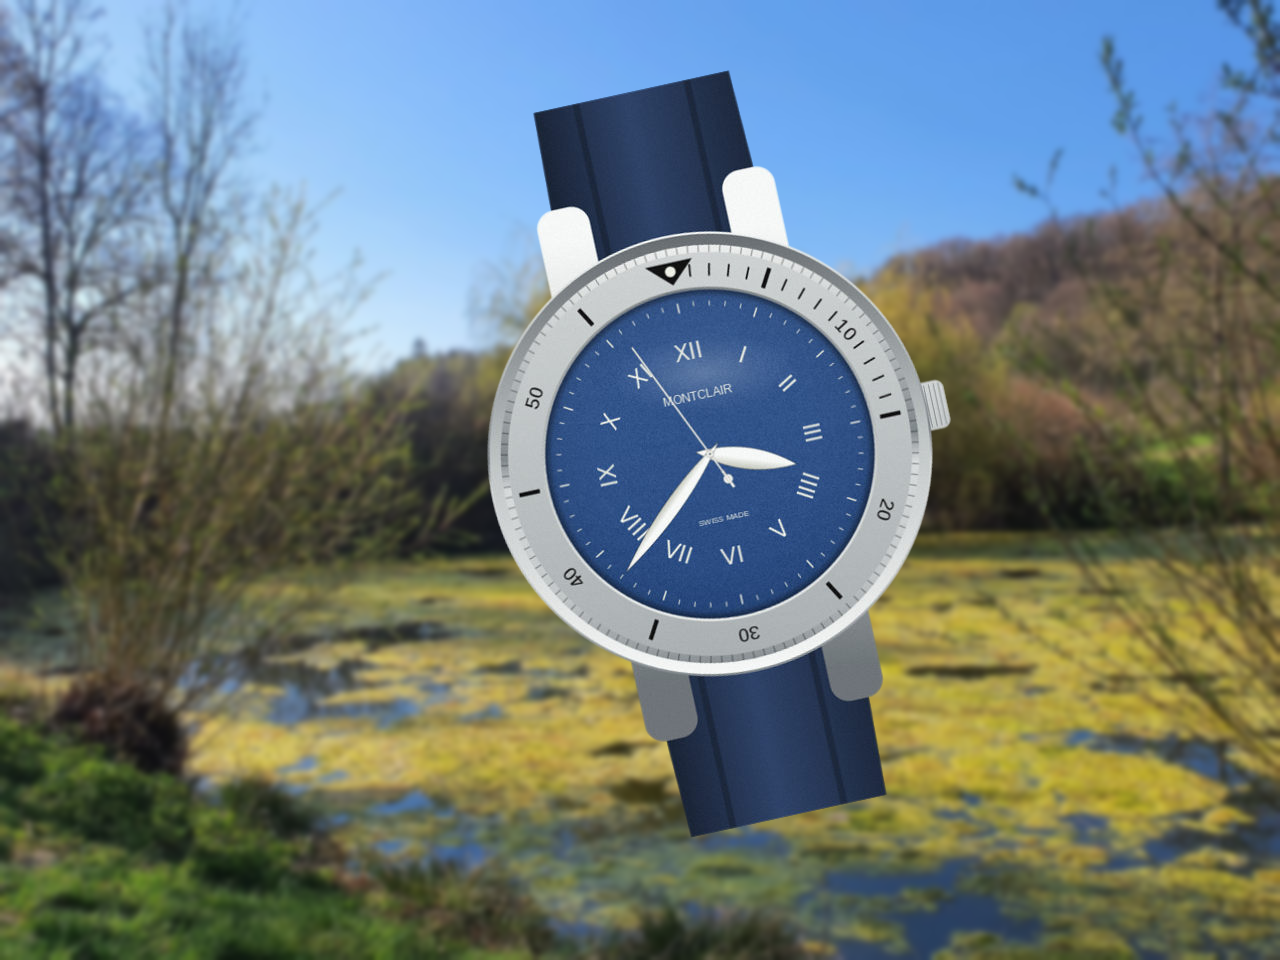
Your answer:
h=3 m=37 s=56
